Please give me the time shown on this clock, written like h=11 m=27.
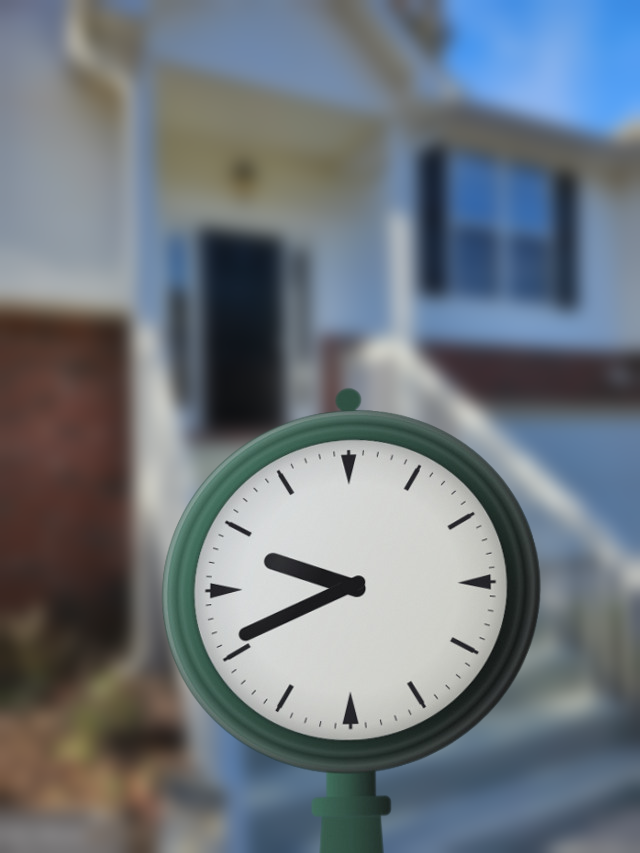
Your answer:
h=9 m=41
